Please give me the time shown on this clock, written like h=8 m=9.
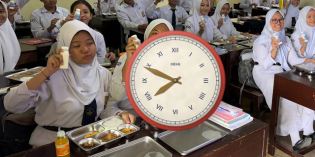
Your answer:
h=7 m=49
